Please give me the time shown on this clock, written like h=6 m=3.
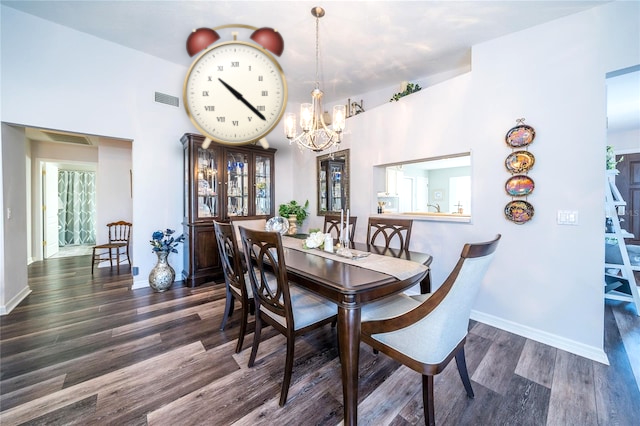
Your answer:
h=10 m=22
